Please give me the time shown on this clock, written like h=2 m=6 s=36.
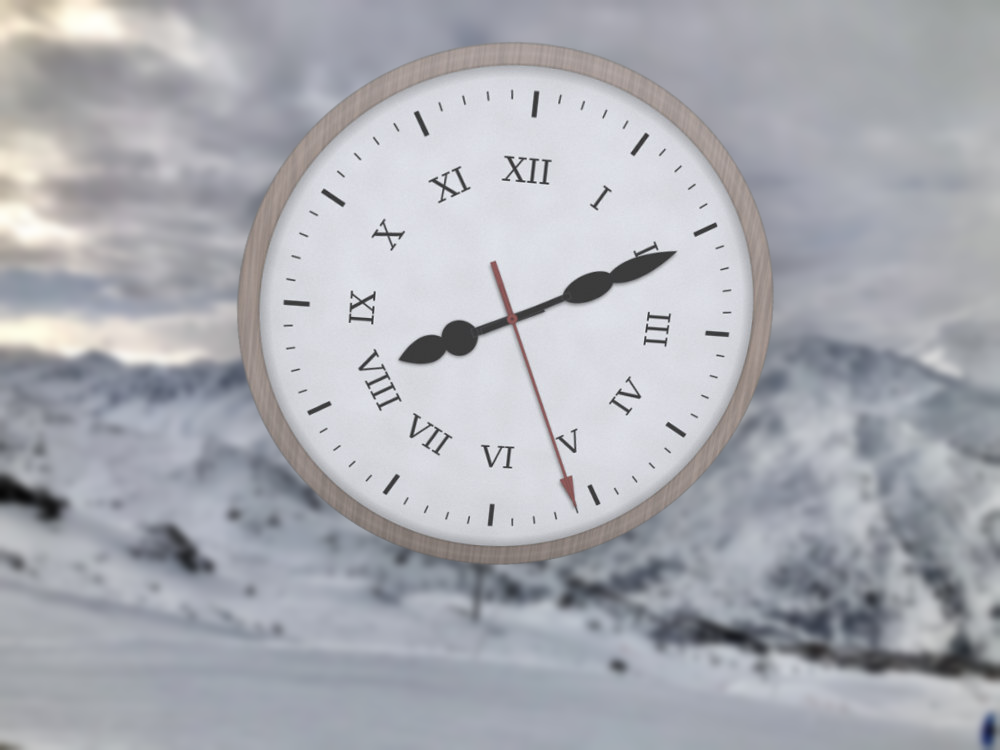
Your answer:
h=8 m=10 s=26
